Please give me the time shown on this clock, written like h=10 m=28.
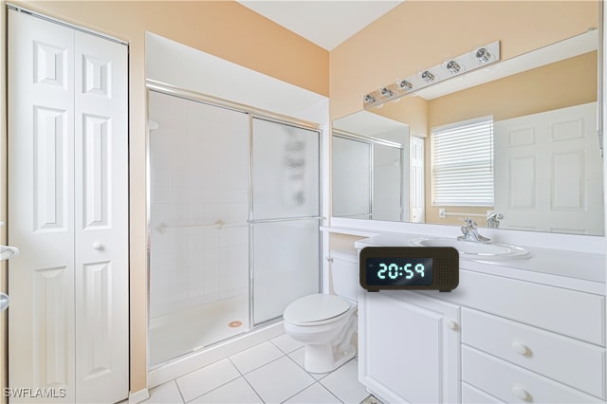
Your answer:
h=20 m=59
